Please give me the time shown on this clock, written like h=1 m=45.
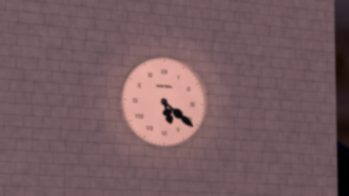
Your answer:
h=5 m=21
